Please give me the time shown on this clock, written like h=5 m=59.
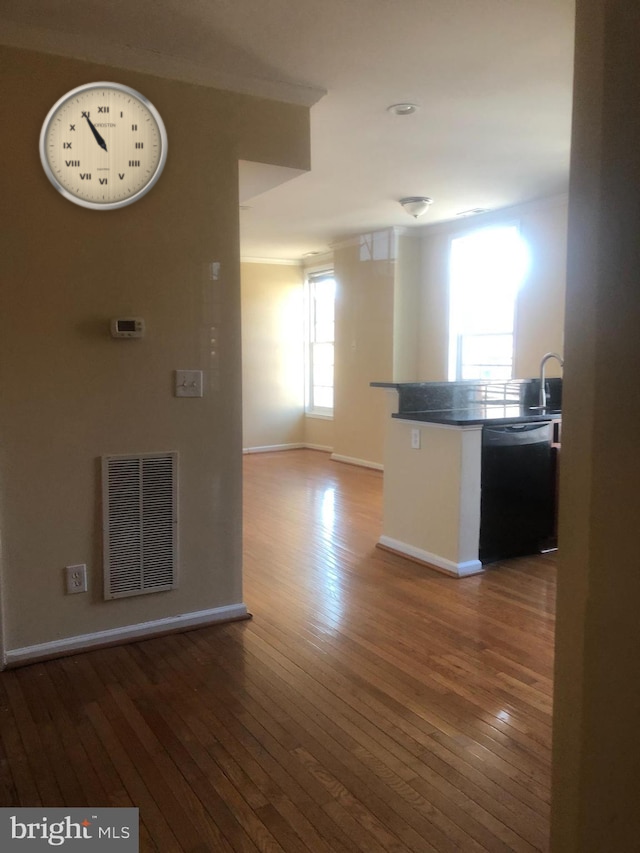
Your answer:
h=10 m=55
